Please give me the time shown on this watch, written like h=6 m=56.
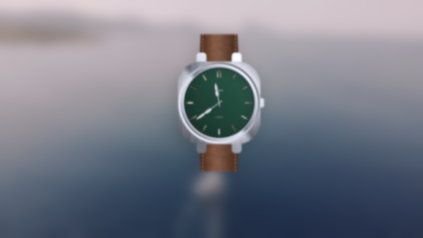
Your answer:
h=11 m=39
